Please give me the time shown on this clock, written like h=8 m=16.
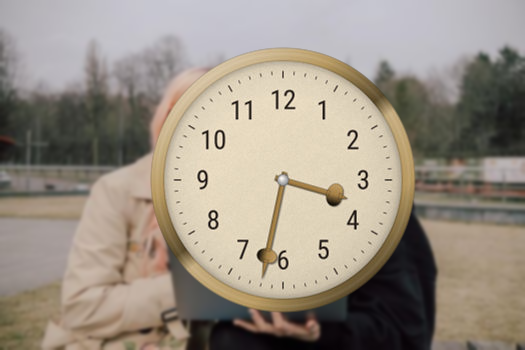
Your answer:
h=3 m=32
